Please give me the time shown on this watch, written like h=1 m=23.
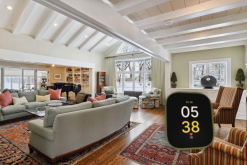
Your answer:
h=5 m=38
